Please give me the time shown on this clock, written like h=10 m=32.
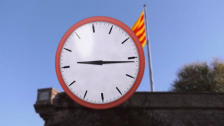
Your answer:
h=9 m=16
